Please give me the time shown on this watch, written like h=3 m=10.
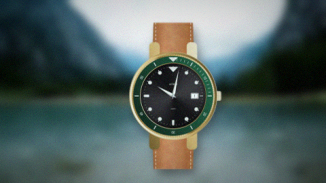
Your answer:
h=10 m=2
